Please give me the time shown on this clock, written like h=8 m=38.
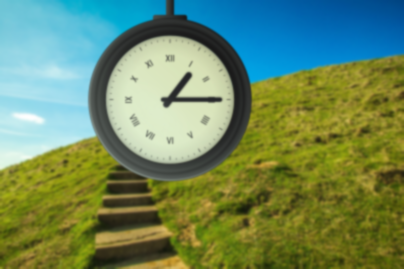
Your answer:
h=1 m=15
